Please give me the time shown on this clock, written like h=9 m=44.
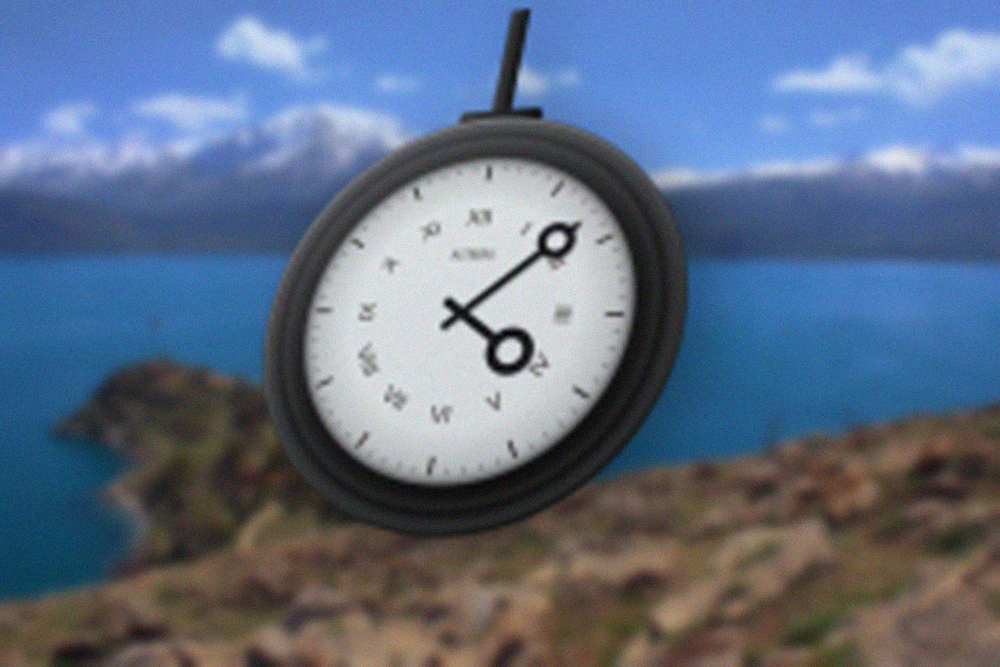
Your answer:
h=4 m=8
